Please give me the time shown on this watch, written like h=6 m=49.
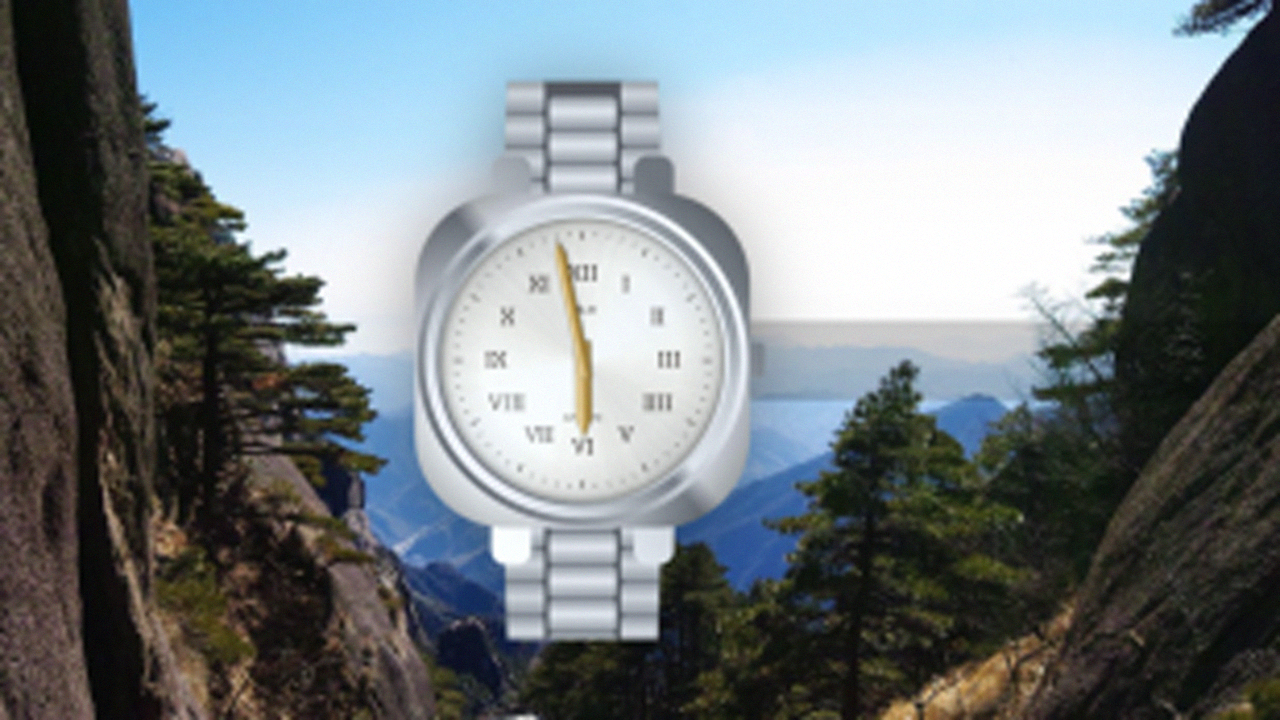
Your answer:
h=5 m=58
